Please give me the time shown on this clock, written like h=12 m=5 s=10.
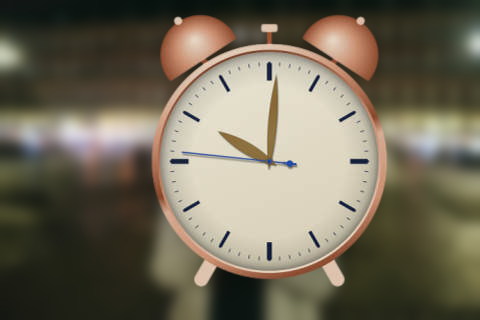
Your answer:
h=10 m=0 s=46
